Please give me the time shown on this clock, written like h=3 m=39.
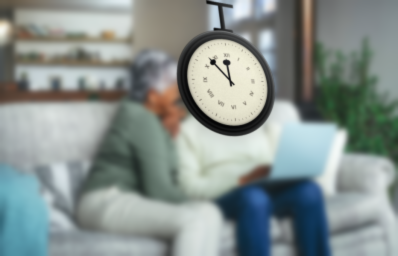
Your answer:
h=11 m=53
